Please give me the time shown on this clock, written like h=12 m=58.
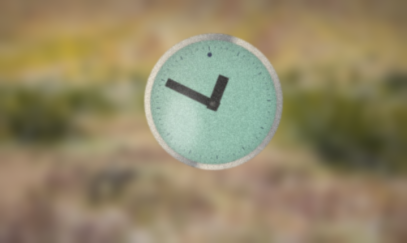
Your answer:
h=12 m=50
